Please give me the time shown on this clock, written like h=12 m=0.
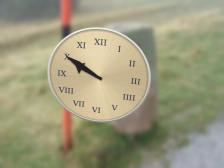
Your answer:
h=9 m=50
